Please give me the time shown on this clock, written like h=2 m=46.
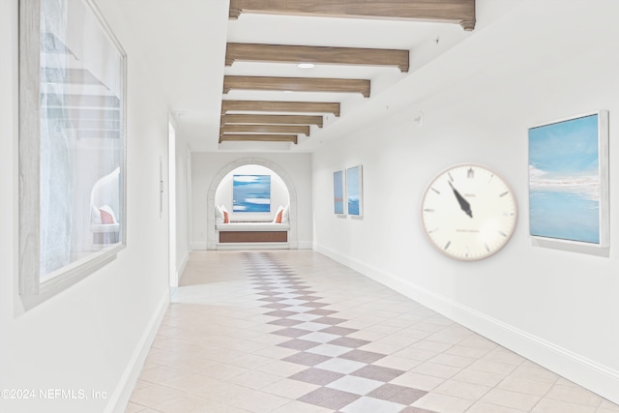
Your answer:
h=10 m=54
